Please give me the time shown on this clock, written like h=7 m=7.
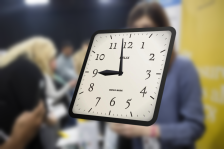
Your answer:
h=8 m=58
